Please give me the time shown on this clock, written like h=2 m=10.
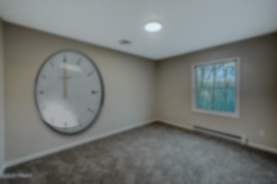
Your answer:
h=12 m=0
